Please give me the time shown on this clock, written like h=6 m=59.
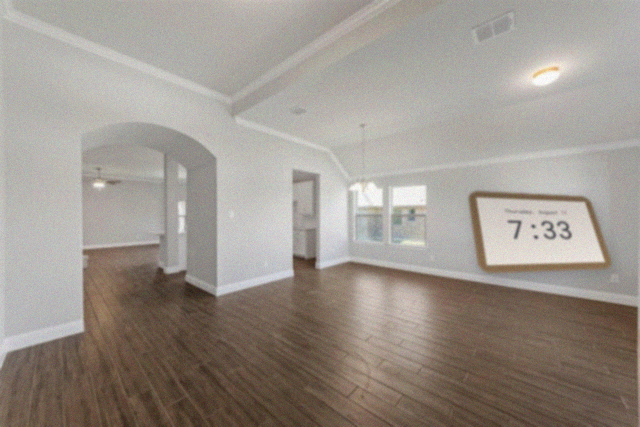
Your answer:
h=7 m=33
